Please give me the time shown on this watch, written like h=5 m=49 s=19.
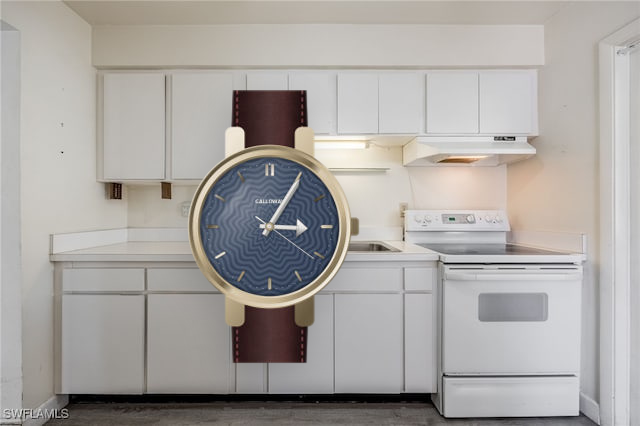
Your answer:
h=3 m=5 s=21
